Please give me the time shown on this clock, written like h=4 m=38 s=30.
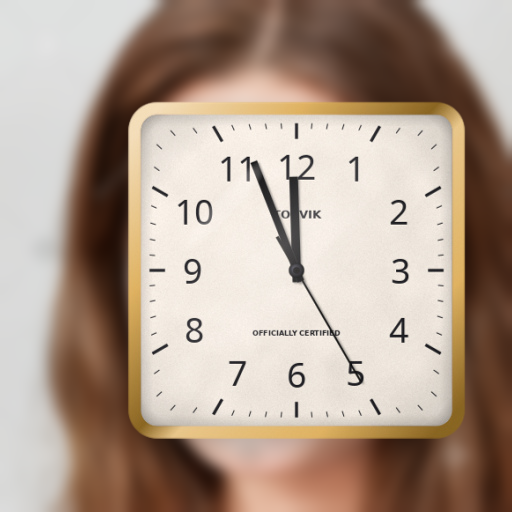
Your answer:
h=11 m=56 s=25
